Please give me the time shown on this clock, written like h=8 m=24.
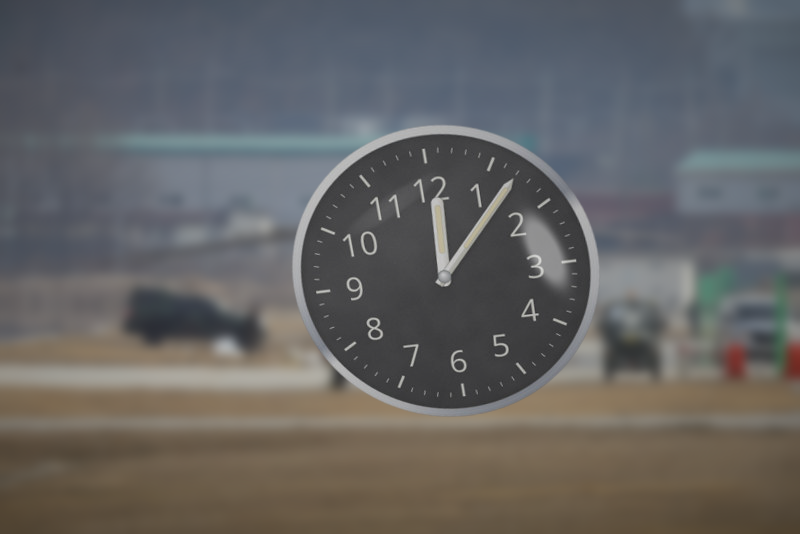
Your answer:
h=12 m=7
